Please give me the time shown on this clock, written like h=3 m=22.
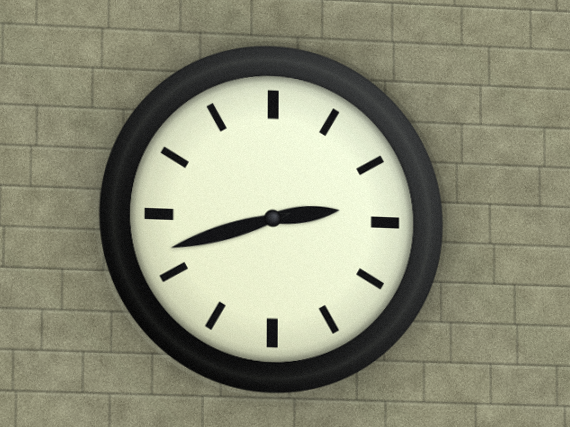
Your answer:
h=2 m=42
